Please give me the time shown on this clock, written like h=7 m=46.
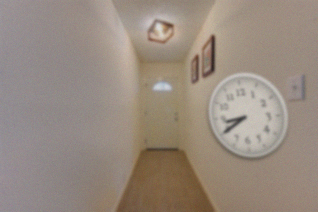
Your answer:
h=8 m=40
